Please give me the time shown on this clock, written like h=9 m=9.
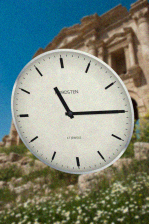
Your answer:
h=11 m=15
